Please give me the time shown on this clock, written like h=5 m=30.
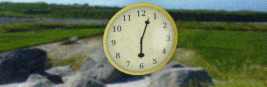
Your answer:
h=6 m=3
